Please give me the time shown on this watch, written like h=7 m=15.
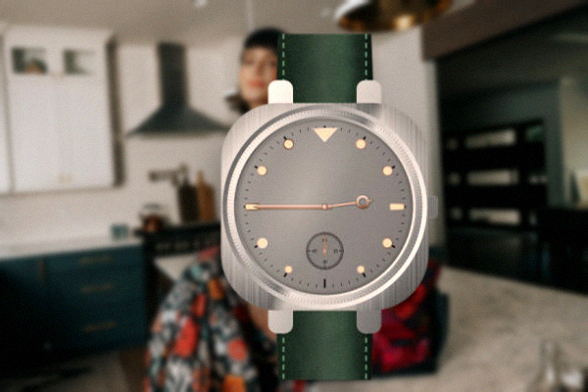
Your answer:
h=2 m=45
